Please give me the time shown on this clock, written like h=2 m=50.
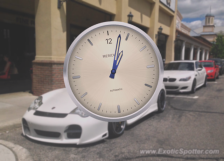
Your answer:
h=1 m=3
